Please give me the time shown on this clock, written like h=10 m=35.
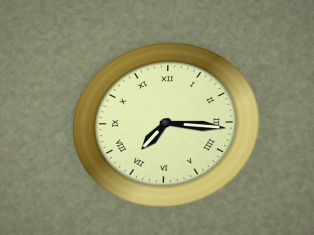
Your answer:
h=7 m=16
